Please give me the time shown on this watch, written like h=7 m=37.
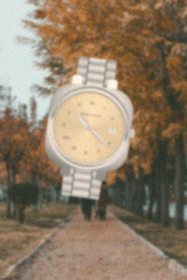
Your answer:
h=10 m=21
